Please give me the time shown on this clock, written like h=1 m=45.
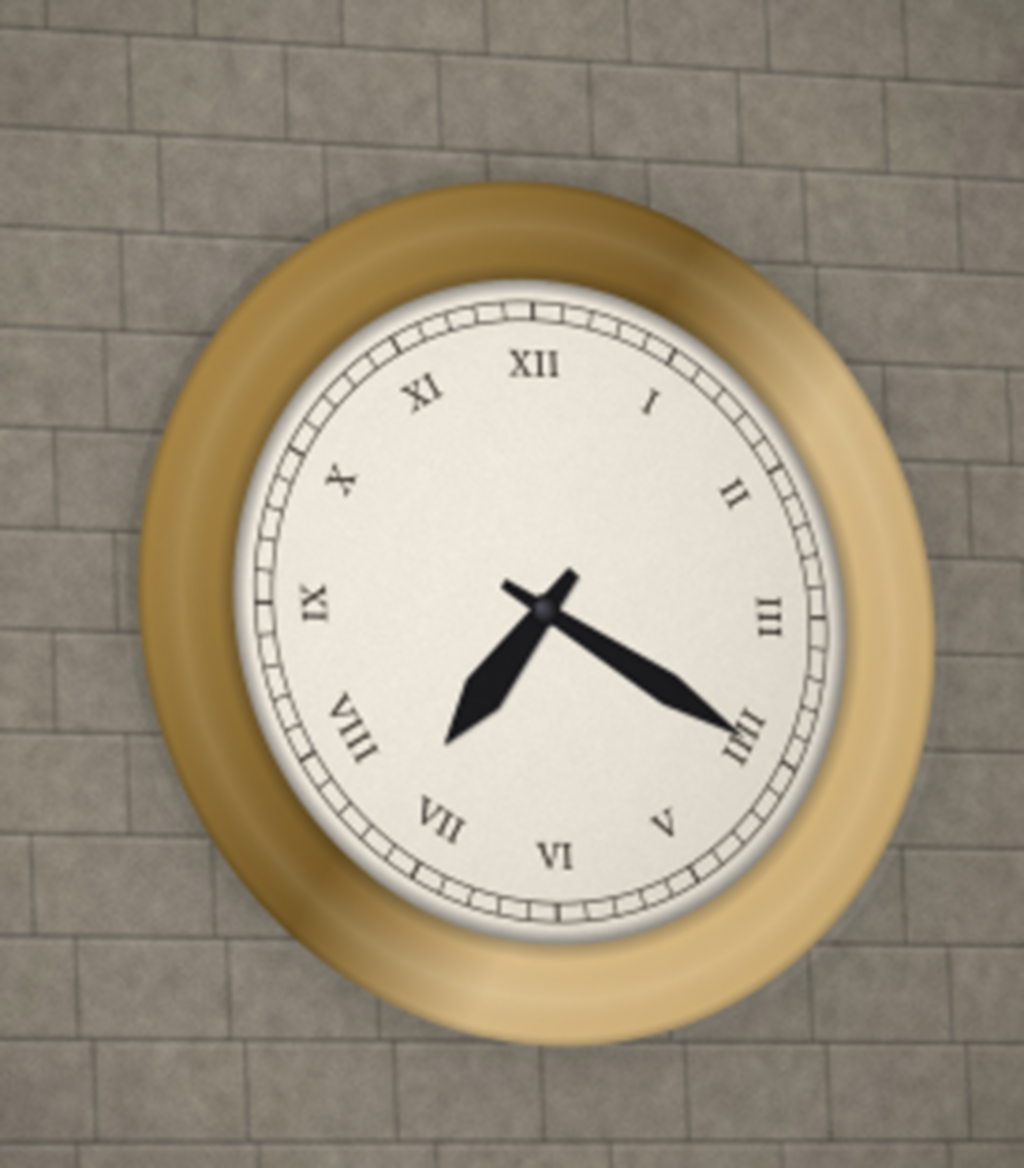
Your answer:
h=7 m=20
